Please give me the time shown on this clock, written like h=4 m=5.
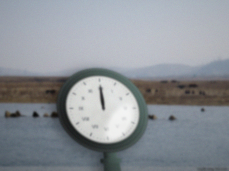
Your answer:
h=12 m=0
